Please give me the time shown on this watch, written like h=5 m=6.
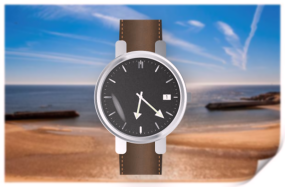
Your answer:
h=6 m=22
